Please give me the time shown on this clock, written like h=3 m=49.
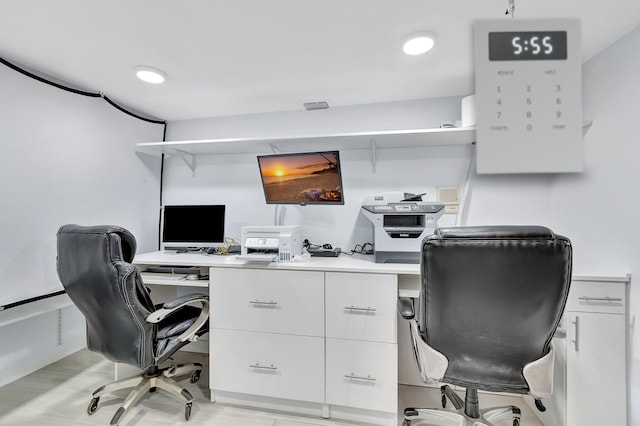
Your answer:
h=5 m=55
